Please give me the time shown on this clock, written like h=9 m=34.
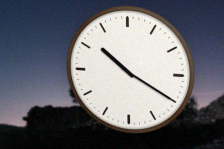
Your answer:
h=10 m=20
